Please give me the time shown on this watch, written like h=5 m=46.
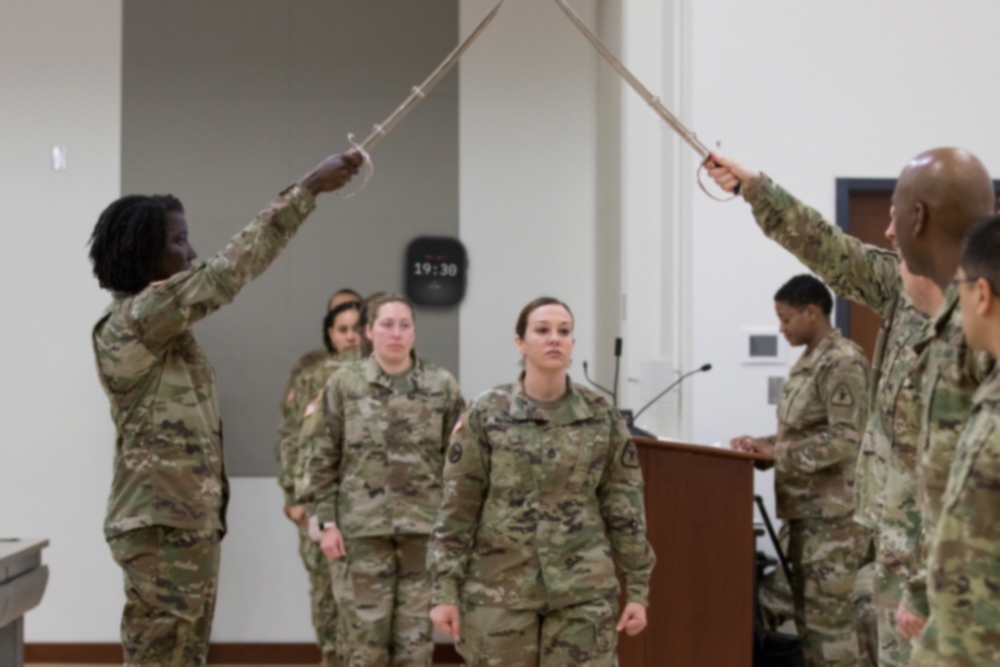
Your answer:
h=19 m=30
